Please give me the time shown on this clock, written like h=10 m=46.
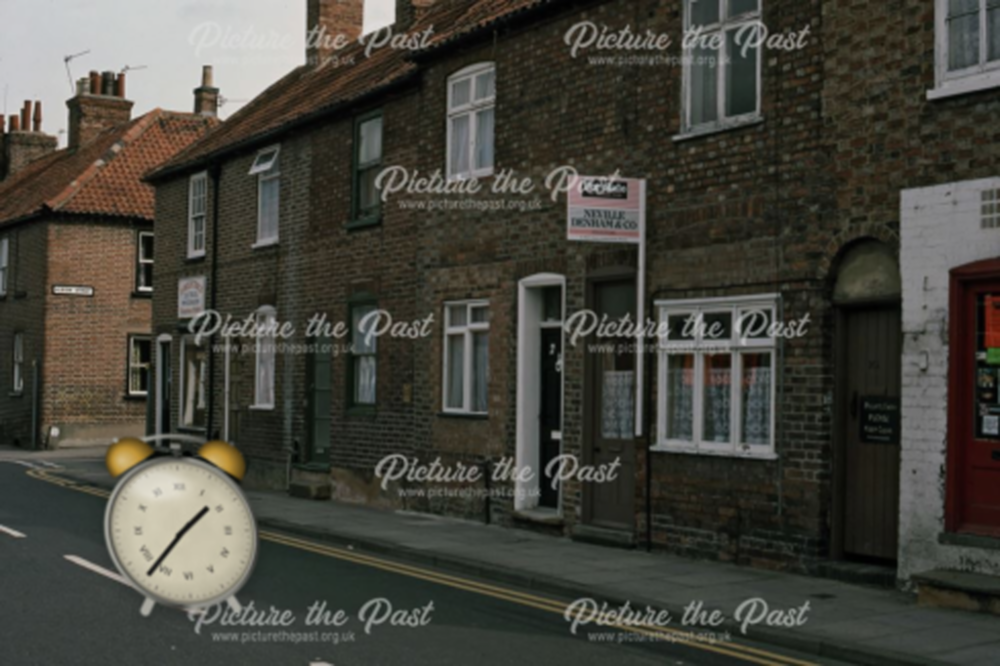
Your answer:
h=1 m=37
